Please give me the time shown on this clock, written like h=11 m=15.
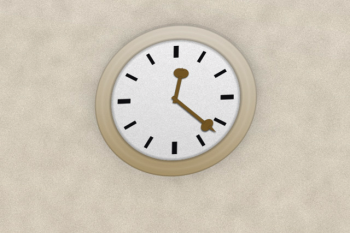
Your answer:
h=12 m=22
